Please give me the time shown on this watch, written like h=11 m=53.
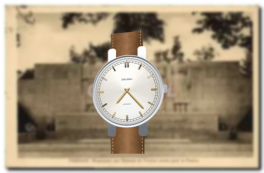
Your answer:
h=7 m=23
